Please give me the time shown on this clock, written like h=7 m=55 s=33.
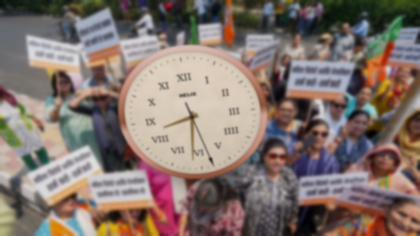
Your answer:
h=8 m=31 s=28
